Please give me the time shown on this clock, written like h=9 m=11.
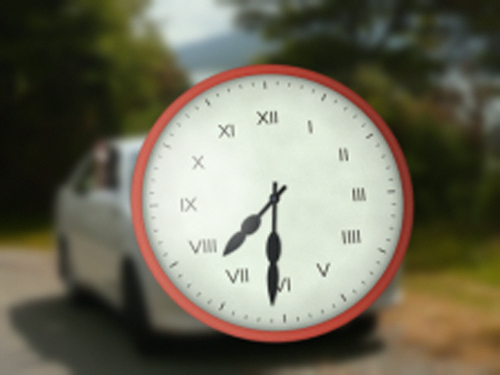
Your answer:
h=7 m=31
